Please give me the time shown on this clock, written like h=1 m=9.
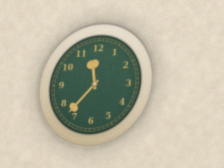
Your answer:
h=11 m=37
